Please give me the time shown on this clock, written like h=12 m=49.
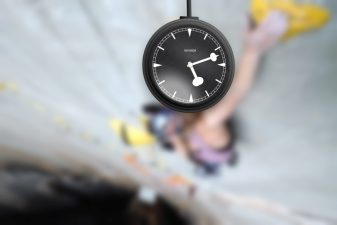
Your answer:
h=5 m=12
